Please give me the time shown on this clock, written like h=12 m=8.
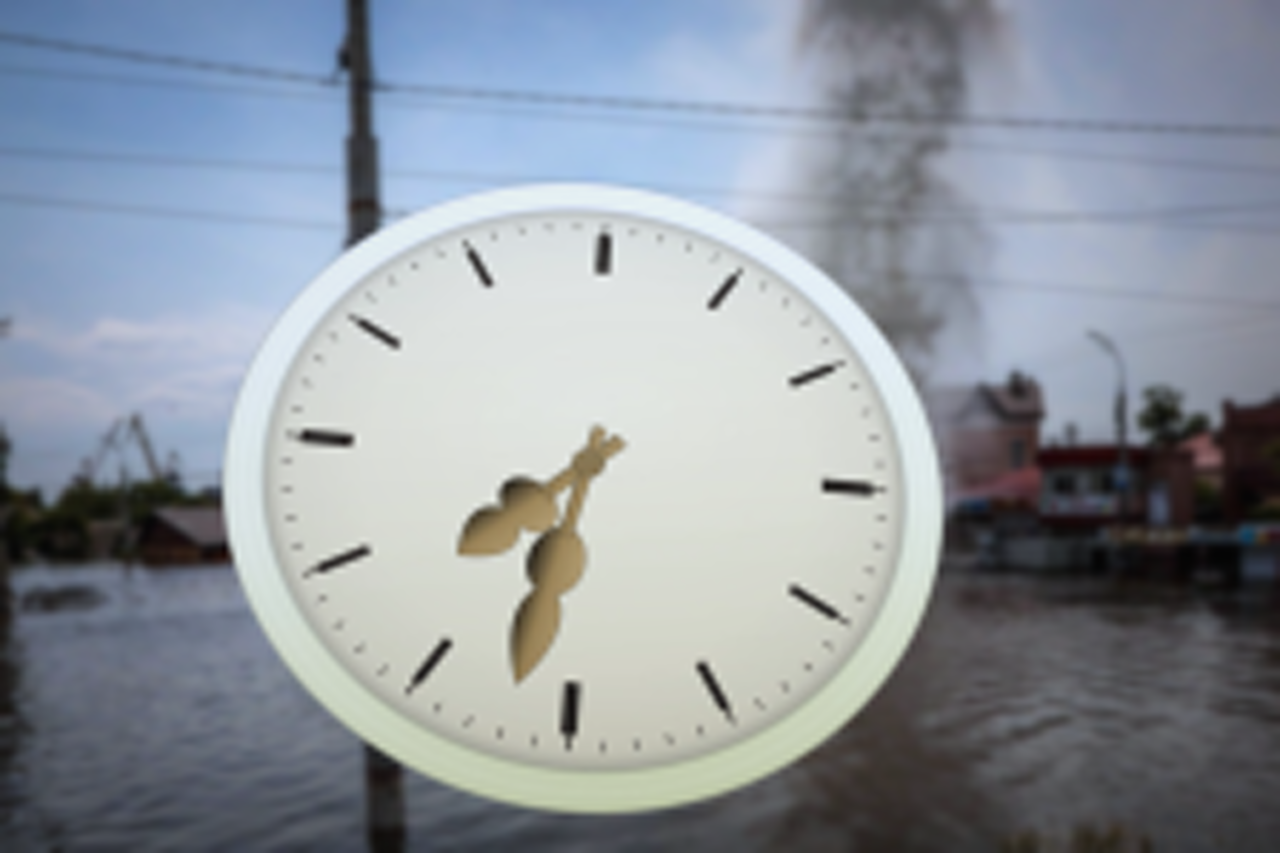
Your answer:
h=7 m=32
